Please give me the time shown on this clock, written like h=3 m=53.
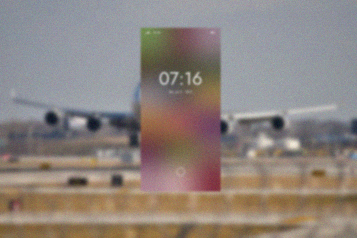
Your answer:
h=7 m=16
